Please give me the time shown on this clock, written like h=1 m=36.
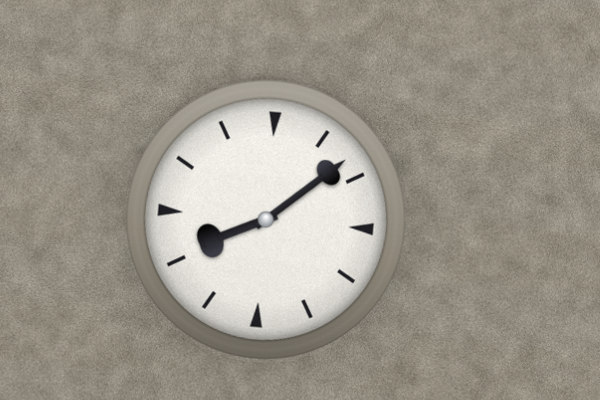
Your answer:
h=8 m=8
